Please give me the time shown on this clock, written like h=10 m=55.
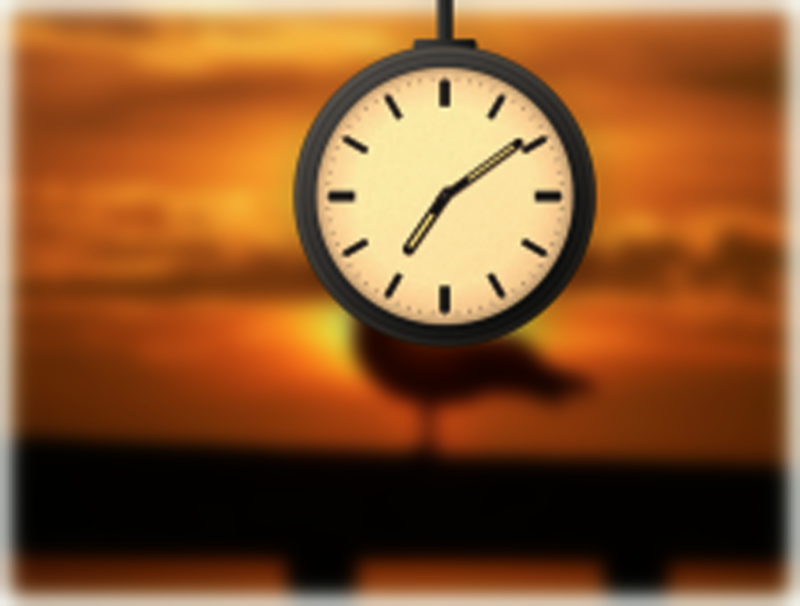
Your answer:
h=7 m=9
